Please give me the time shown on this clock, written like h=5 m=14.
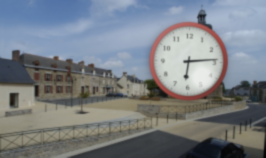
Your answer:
h=6 m=14
